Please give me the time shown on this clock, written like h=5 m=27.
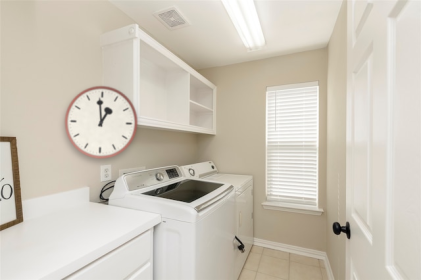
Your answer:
h=12 m=59
